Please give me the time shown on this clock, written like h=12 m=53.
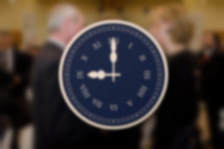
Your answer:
h=9 m=0
